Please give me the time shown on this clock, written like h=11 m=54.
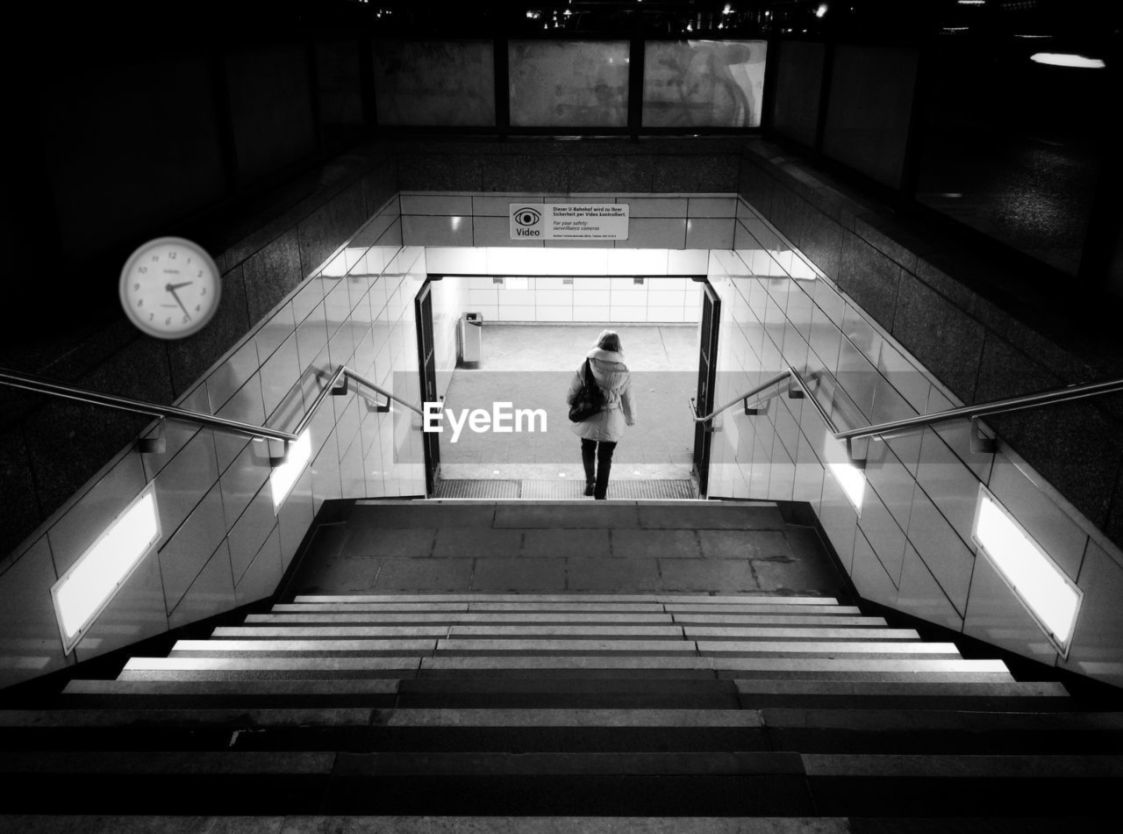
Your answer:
h=2 m=24
